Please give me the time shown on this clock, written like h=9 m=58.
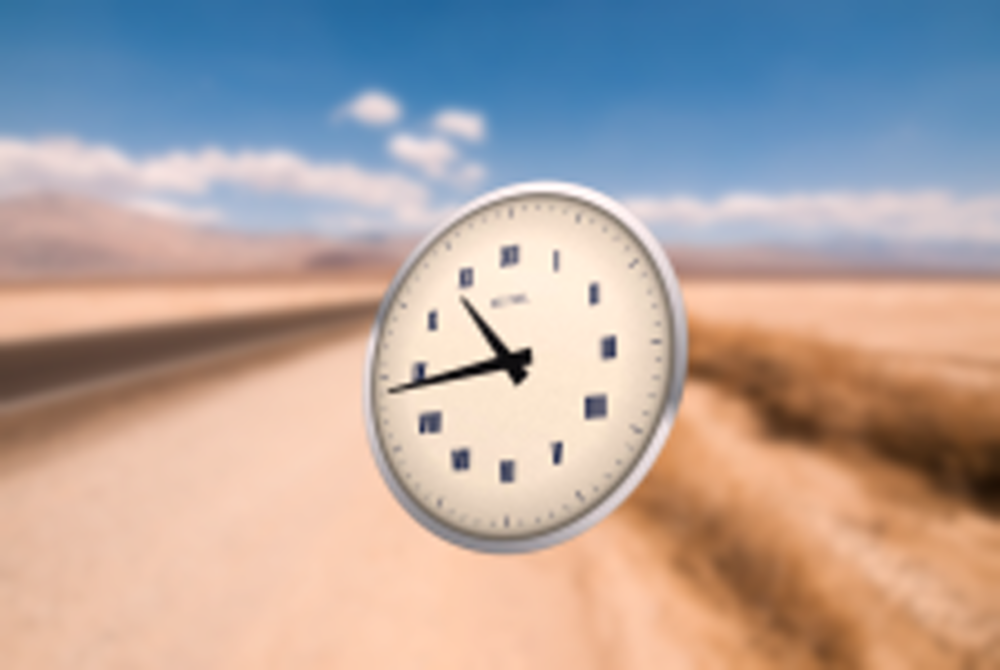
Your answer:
h=10 m=44
